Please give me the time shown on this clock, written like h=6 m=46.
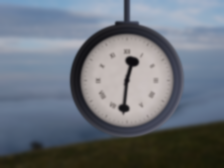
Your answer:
h=12 m=31
